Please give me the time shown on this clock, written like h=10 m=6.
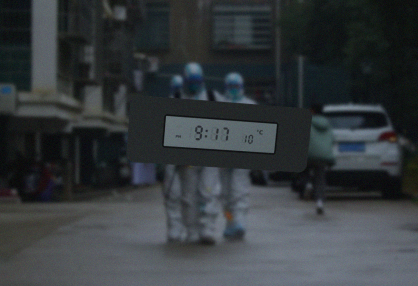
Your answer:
h=9 m=17
